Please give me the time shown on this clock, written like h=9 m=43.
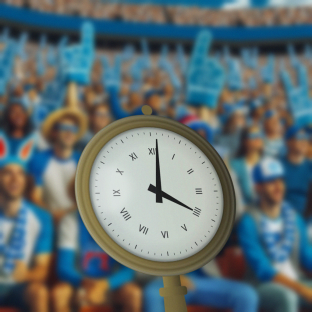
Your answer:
h=4 m=1
